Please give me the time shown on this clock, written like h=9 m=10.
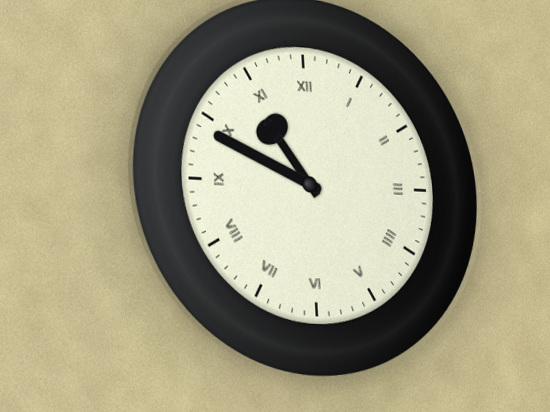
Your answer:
h=10 m=49
